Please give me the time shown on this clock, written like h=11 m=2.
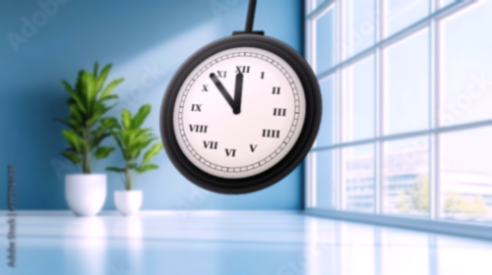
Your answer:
h=11 m=53
